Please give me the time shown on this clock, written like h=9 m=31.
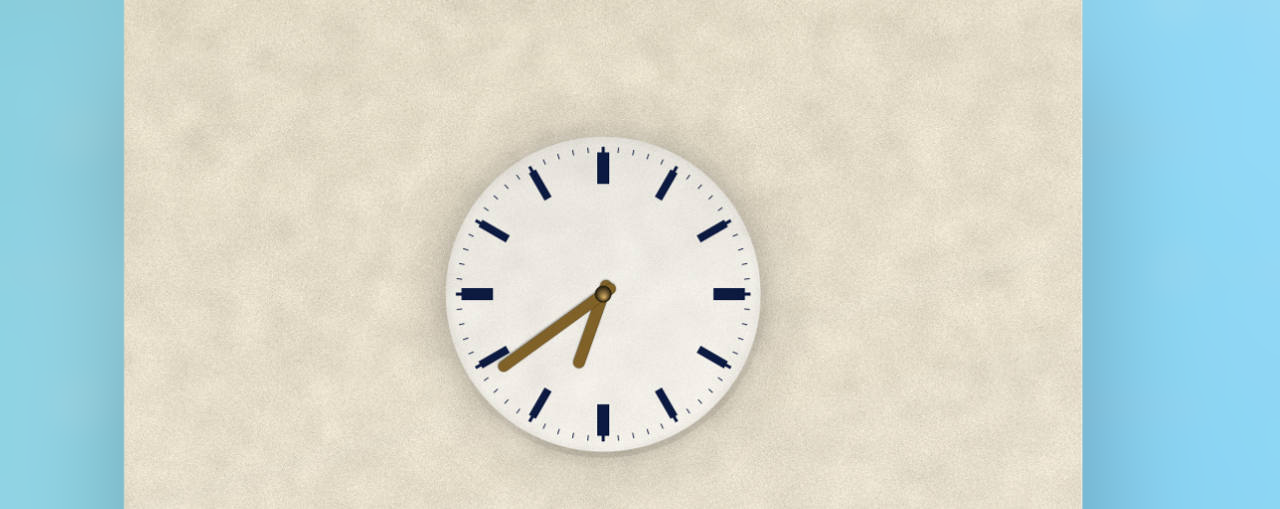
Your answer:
h=6 m=39
